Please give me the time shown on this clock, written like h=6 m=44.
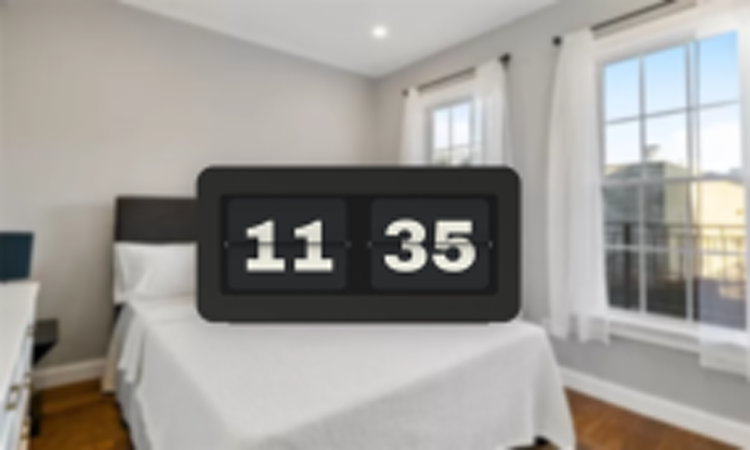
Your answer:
h=11 m=35
